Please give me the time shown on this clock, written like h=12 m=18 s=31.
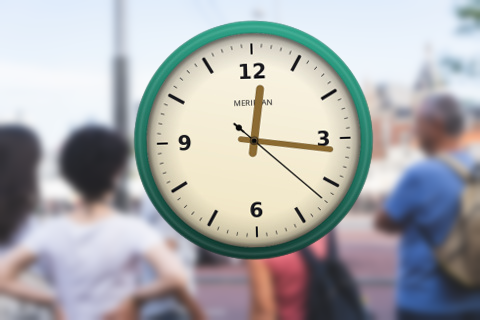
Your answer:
h=12 m=16 s=22
